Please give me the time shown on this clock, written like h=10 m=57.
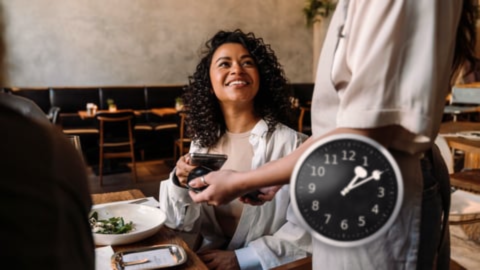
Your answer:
h=1 m=10
